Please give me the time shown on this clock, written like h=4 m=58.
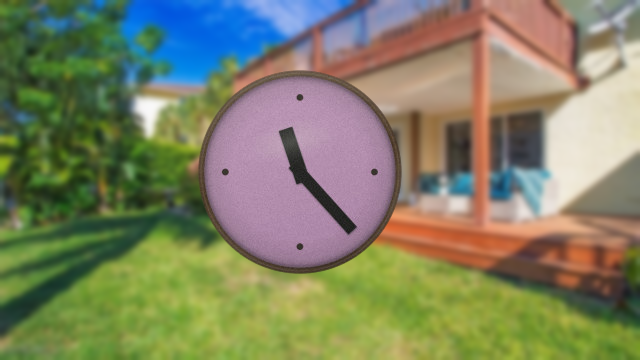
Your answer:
h=11 m=23
